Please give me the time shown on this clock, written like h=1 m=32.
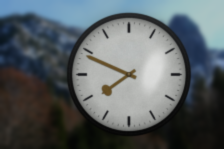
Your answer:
h=7 m=49
